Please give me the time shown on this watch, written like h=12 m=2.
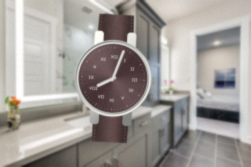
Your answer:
h=8 m=3
